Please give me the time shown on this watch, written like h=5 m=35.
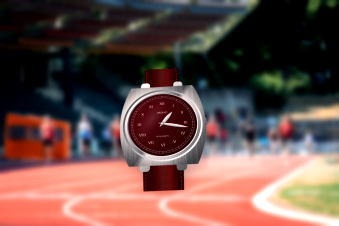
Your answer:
h=1 m=17
